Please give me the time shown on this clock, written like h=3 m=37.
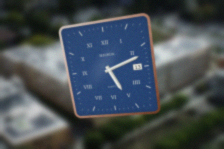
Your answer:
h=5 m=12
